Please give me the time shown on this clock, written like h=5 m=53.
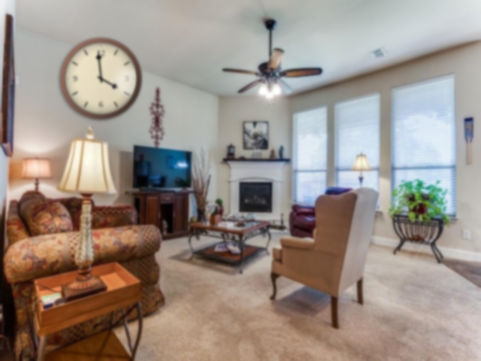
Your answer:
h=3 m=59
